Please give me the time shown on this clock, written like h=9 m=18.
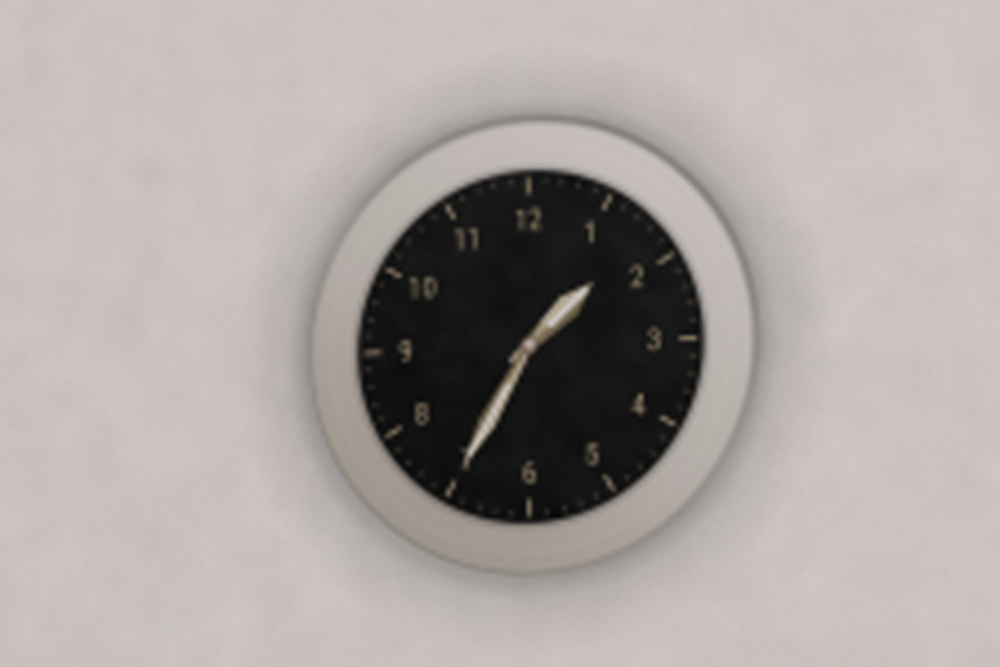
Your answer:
h=1 m=35
